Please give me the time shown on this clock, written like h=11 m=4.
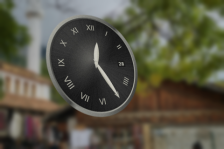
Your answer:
h=12 m=25
